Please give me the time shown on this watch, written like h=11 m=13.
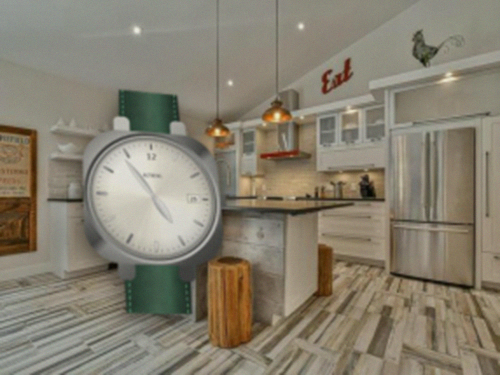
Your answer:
h=4 m=54
